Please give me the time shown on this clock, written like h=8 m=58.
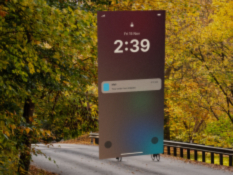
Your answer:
h=2 m=39
